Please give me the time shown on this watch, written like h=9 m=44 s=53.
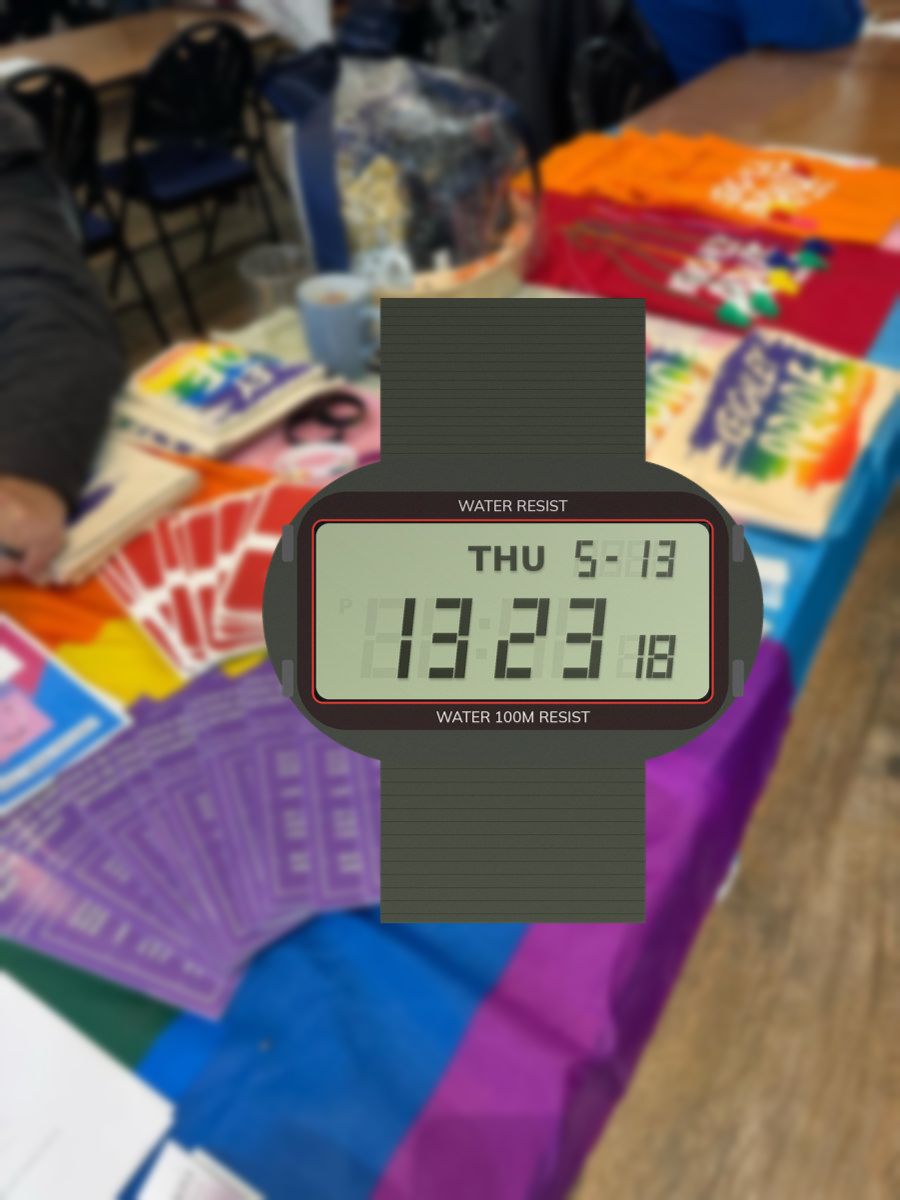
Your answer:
h=13 m=23 s=18
